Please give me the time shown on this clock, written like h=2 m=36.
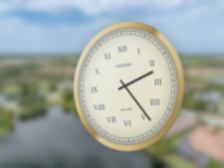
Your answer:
h=2 m=24
